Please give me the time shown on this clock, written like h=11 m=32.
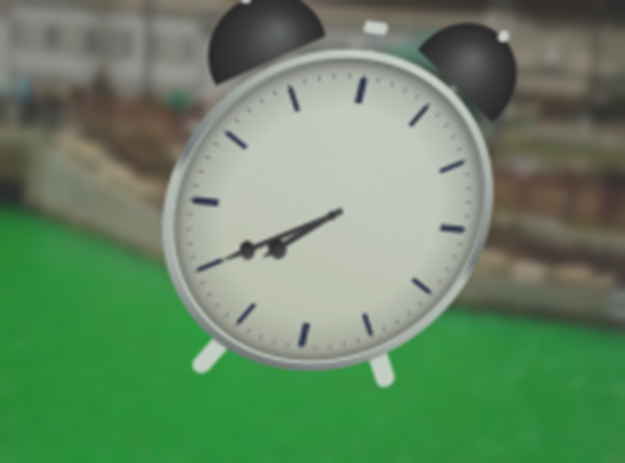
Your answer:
h=7 m=40
